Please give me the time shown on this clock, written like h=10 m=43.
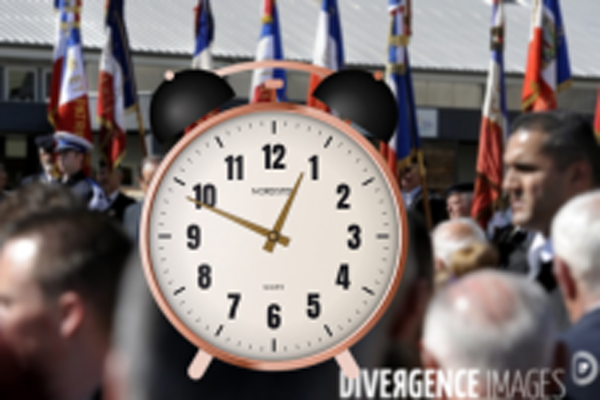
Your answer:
h=12 m=49
